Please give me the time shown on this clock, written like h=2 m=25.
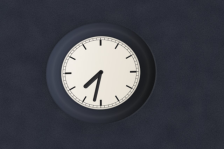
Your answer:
h=7 m=32
